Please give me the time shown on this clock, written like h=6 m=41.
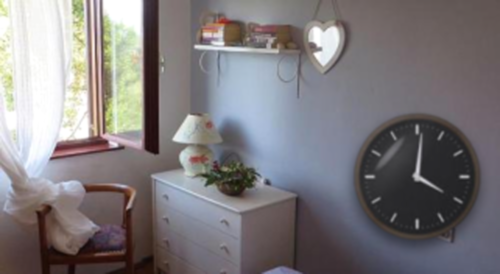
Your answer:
h=4 m=1
